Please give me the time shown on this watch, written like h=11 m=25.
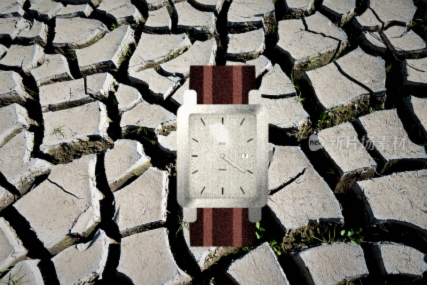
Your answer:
h=4 m=21
